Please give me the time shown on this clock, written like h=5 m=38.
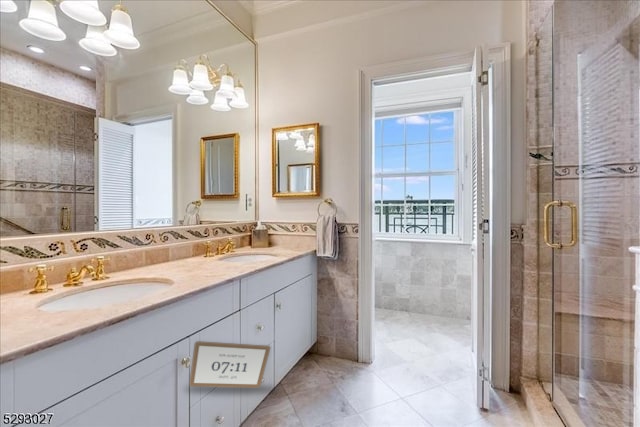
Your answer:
h=7 m=11
